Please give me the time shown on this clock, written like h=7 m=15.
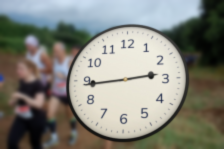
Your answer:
h=2 m=44
